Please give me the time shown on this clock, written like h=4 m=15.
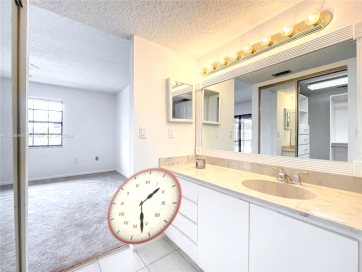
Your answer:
h=1 m=27
